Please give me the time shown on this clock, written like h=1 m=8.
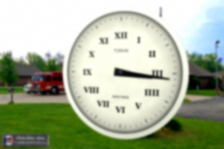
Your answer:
h=3 m=16
